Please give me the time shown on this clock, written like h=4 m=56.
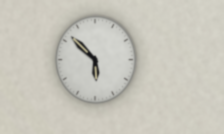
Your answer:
h=5 m=52
